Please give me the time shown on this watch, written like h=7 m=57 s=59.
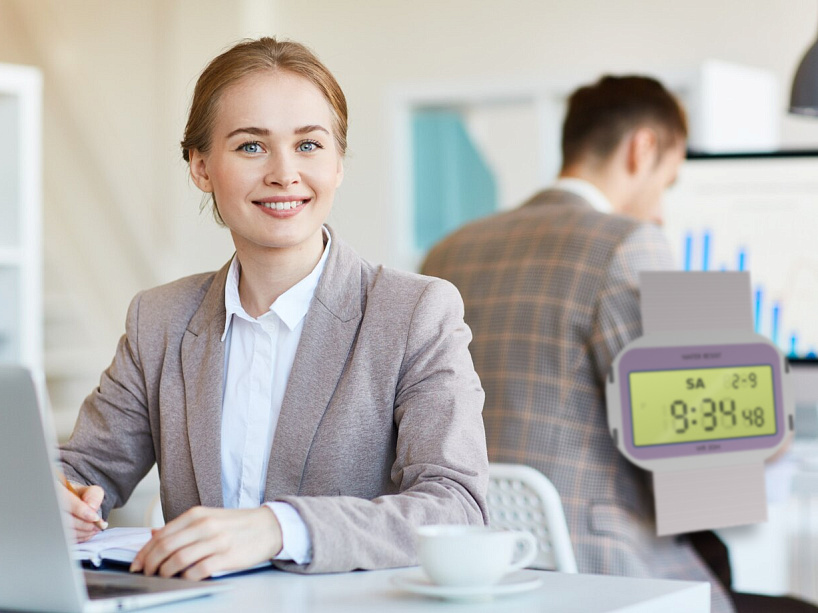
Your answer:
h=9 m=34 s=48
